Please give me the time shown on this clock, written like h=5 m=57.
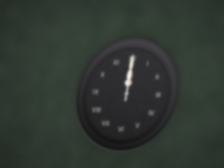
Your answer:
h=12 m=0
